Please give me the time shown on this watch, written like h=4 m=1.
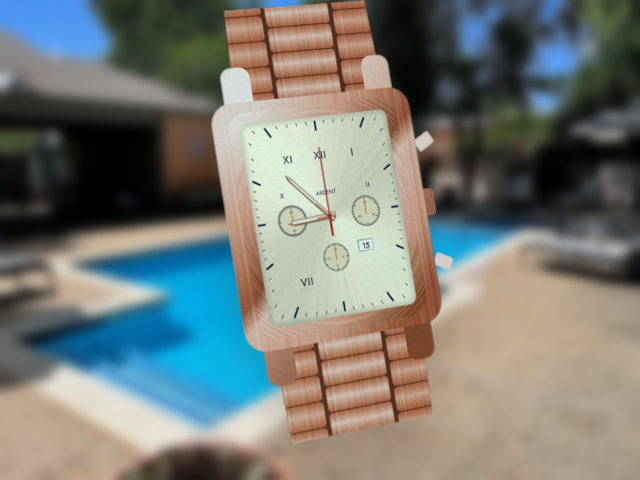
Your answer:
h=8 m=53
